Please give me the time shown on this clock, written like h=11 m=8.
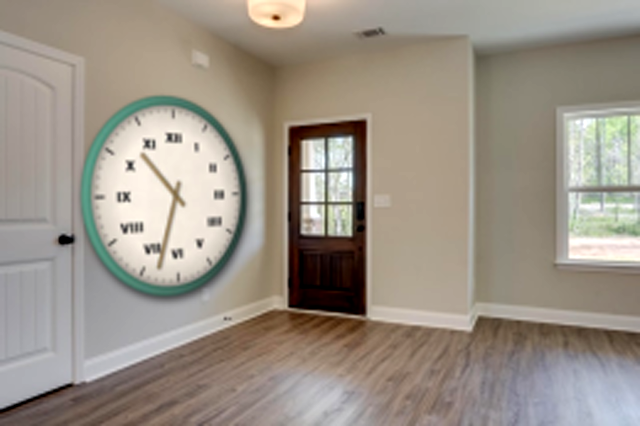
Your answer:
h=10 m=33
